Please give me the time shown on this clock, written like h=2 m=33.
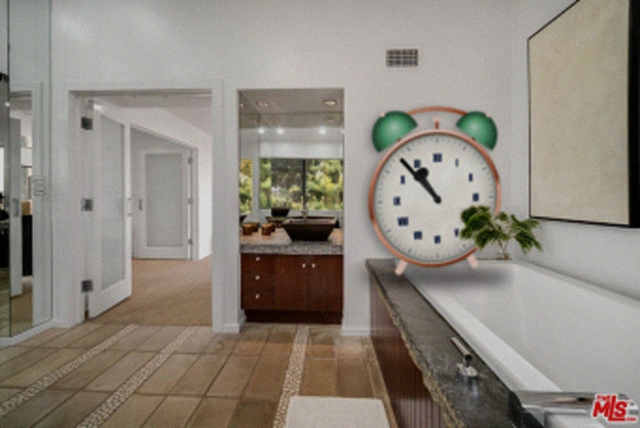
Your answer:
h=10 m=53
